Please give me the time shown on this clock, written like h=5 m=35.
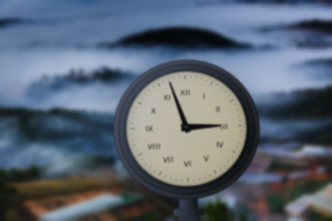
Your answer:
h=2 m=57
